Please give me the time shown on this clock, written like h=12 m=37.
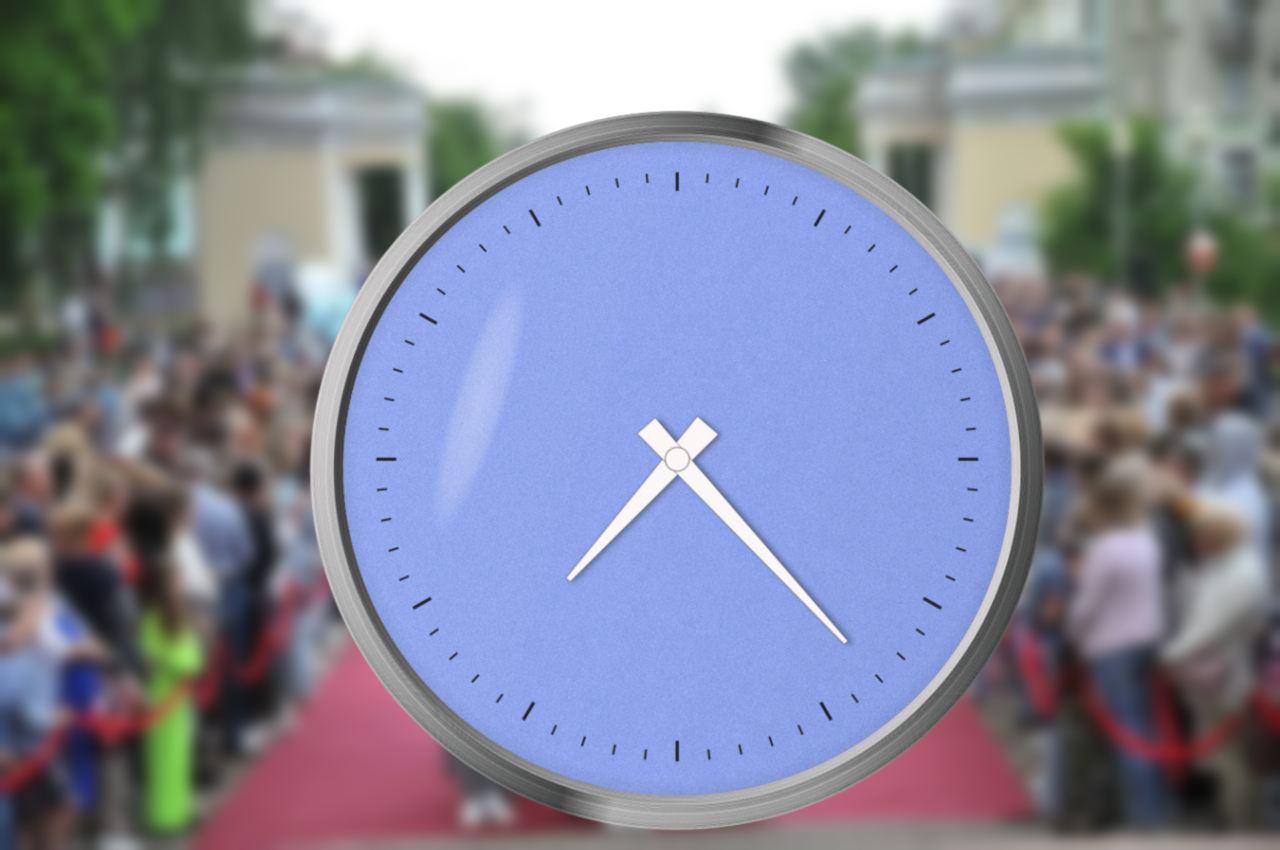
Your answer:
h=7 m=23
